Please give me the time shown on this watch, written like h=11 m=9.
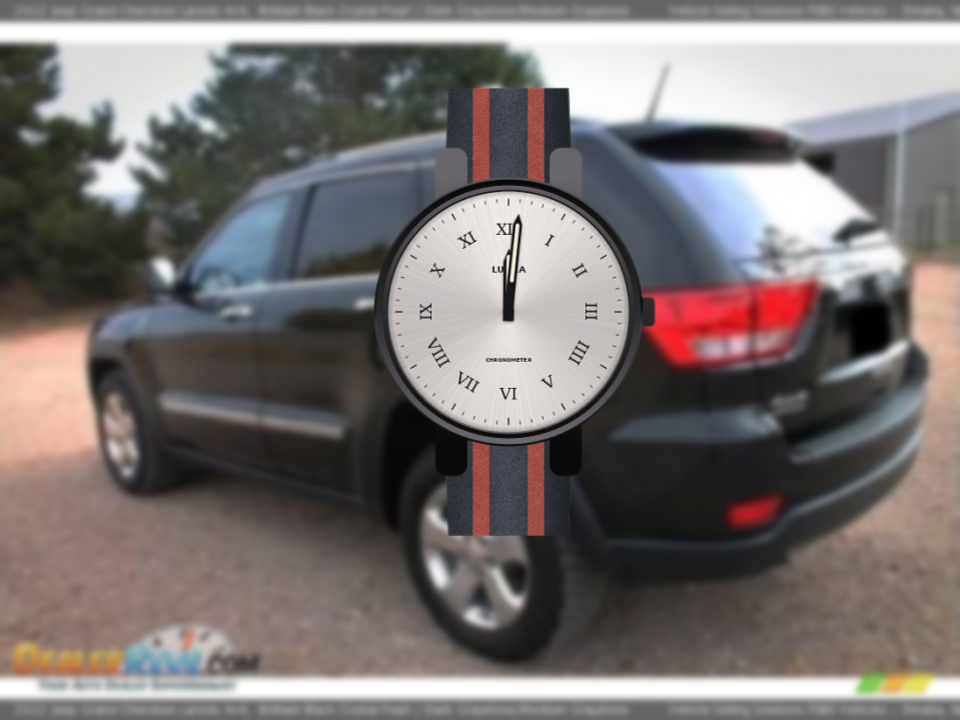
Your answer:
h=12 m=1
